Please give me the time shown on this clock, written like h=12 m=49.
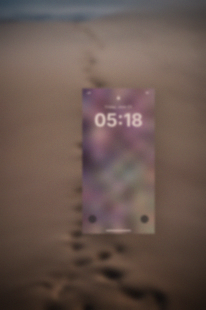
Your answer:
h=5 m=18
